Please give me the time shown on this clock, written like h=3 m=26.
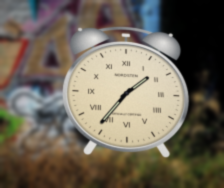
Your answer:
h=1 m=36
